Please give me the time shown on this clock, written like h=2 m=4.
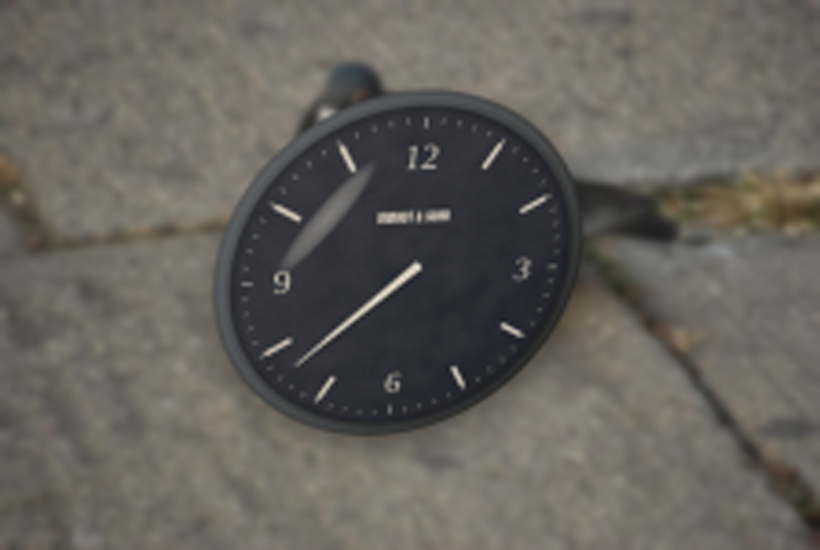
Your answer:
h=7 m=38
